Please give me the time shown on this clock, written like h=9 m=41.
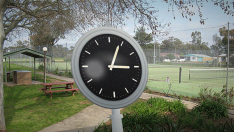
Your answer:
h=3 m=4
